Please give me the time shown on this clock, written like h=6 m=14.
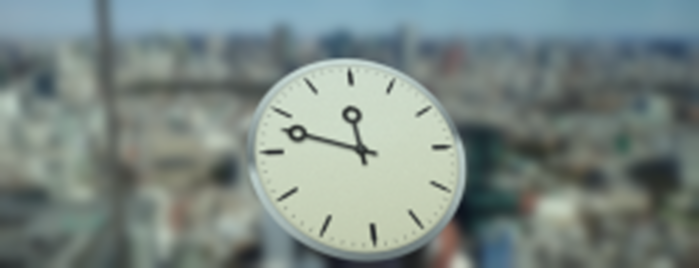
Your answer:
h=11 m=48
